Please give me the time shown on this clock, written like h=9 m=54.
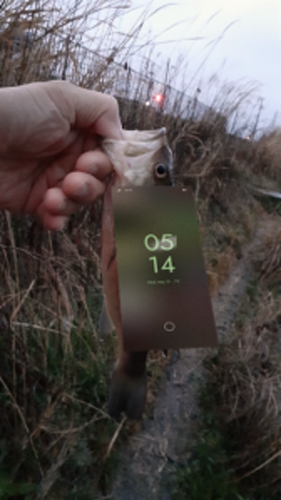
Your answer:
h=5 m=14
